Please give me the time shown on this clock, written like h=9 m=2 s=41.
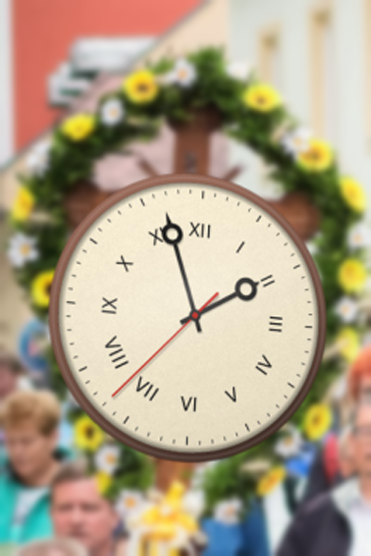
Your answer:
h=1 m=56 s=37
